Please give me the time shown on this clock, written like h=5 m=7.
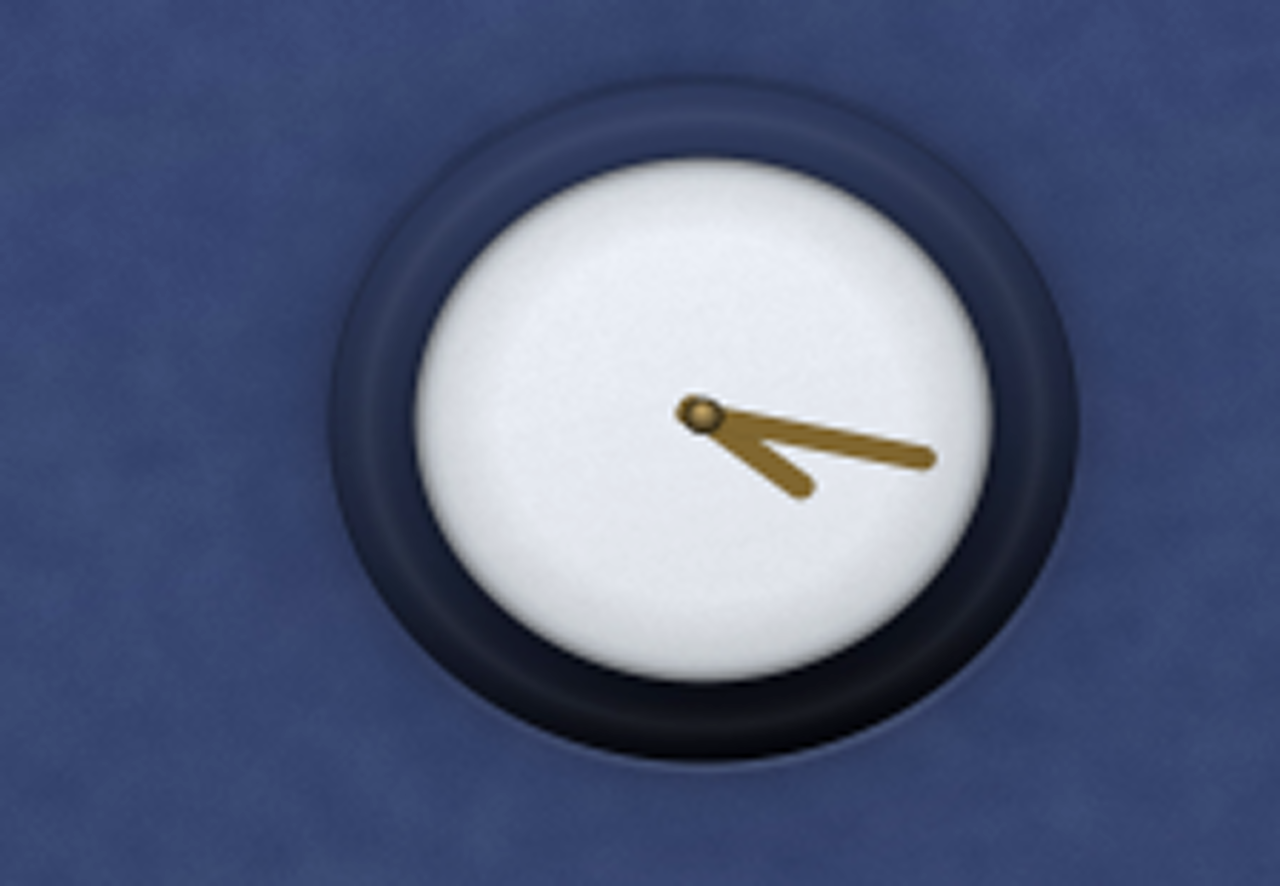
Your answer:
h=4 m=17
